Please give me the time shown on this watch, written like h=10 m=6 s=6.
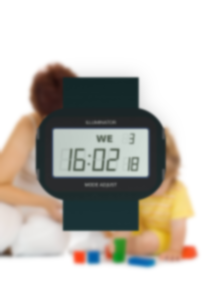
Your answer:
h=16 m=2 s=18
